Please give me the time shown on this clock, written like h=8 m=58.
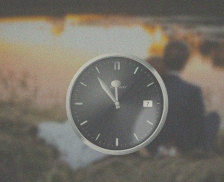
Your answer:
h=11 m=54
